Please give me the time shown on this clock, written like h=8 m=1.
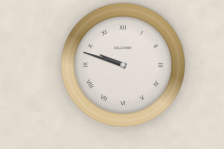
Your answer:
h=9 m=48
